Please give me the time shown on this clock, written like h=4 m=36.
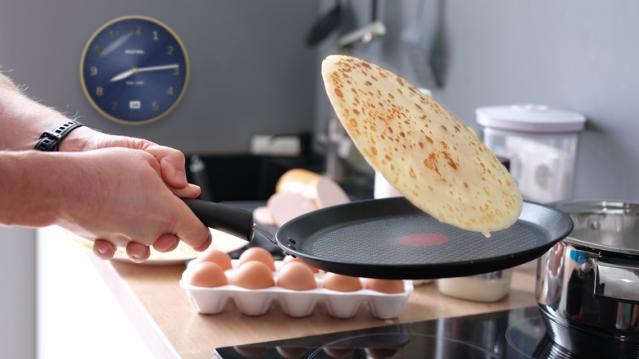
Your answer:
h=8 m=14
